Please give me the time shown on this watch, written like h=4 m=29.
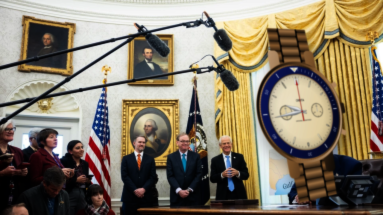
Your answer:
h=9 m=44
